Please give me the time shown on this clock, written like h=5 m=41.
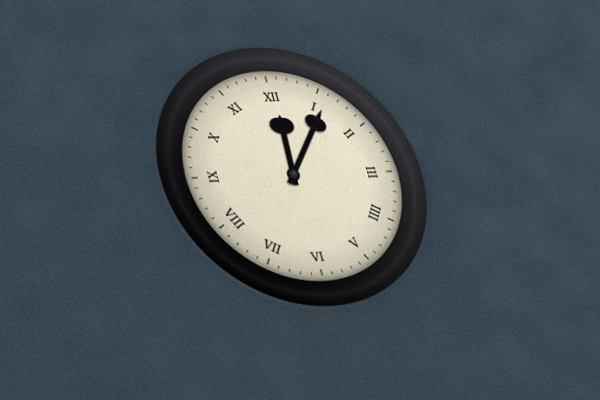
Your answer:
h=12 m=6
